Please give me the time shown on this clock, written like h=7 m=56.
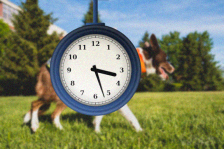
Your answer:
h=3 m=27
